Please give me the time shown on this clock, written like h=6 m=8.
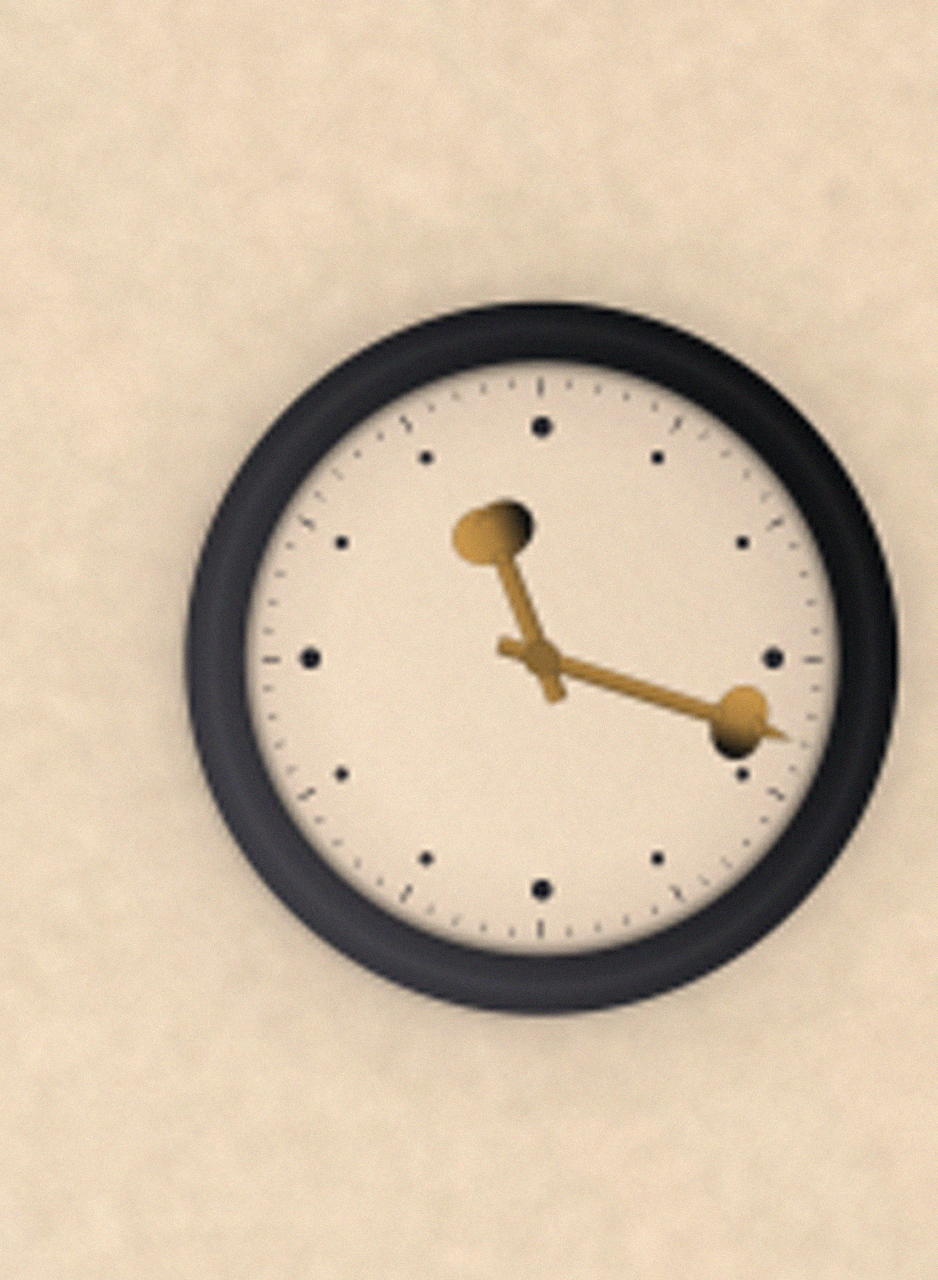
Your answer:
h=11 m=18
